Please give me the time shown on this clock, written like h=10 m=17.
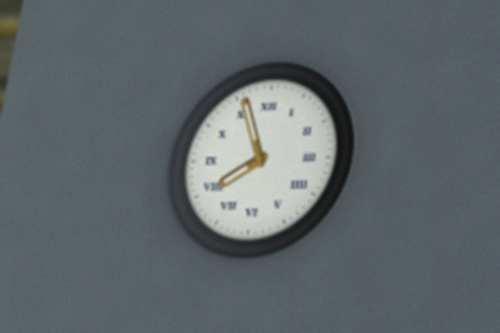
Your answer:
h=7 m=56
